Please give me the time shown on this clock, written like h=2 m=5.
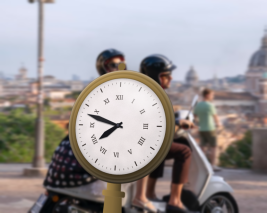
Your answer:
h=7 m=48
